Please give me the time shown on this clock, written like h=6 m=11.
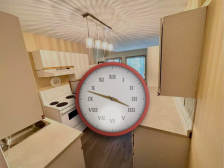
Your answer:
h=3 m=48
